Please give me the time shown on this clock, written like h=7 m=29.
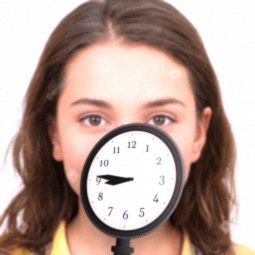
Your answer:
h=8 m=46
